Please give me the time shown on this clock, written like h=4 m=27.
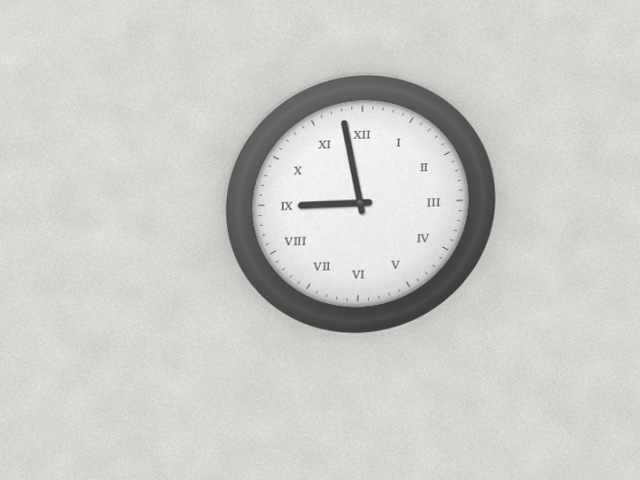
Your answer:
h=8 m=58
